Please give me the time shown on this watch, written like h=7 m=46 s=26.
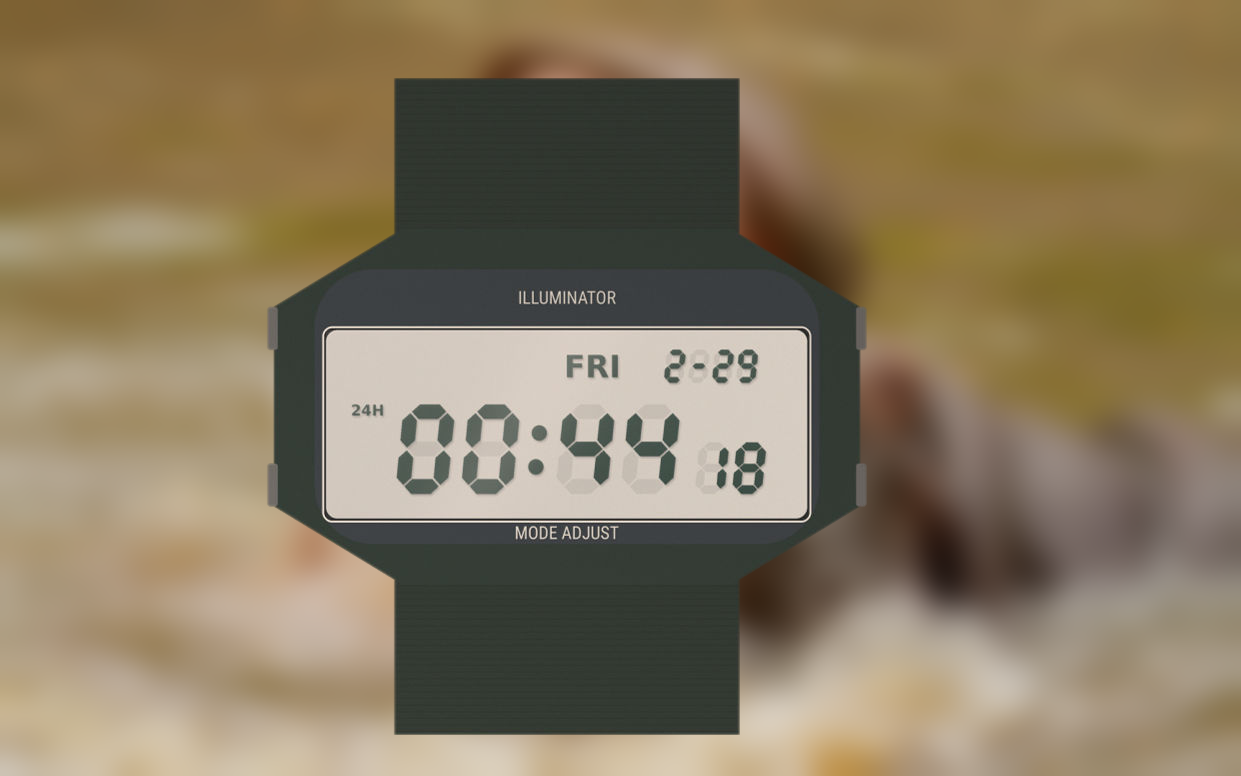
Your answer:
h=0 m=44 s=18
